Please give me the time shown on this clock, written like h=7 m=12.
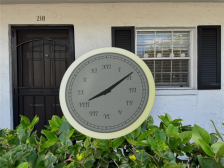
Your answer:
h=8 m=9
